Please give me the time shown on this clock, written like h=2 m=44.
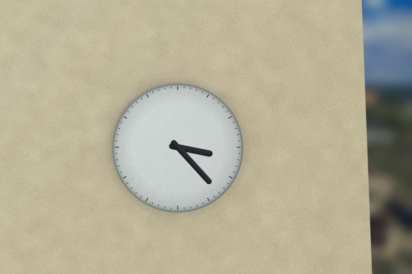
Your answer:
h=3 m=23
